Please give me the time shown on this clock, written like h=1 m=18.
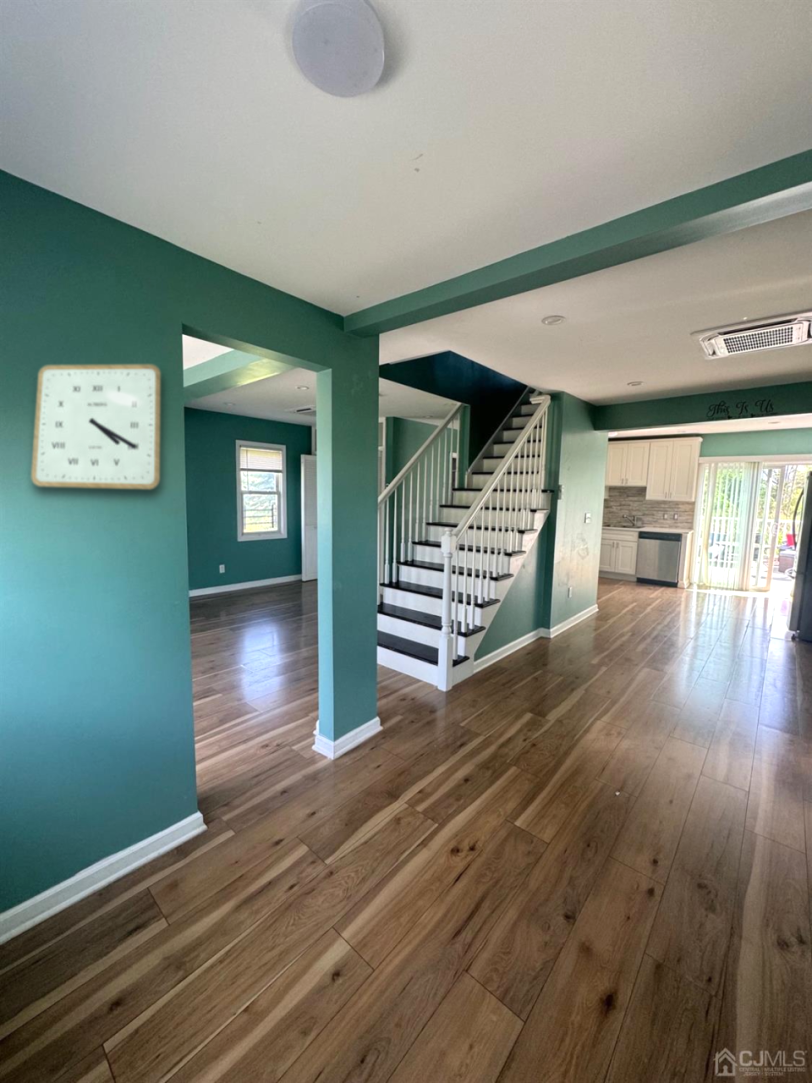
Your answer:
h=4 m=20
